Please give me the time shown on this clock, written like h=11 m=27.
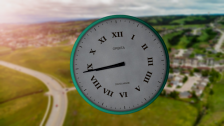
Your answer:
h=8 m=44
